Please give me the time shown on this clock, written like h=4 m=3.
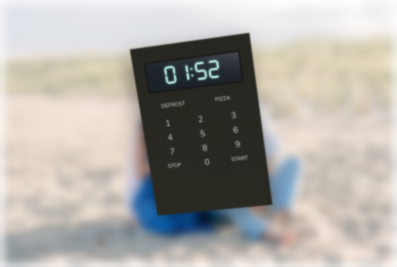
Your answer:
h=1 m=52
